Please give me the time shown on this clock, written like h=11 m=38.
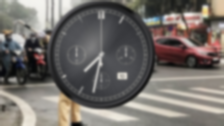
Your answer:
h=7 m=32
